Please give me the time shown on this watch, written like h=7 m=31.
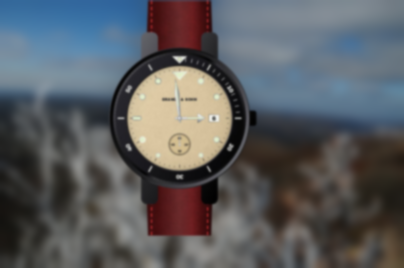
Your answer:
h=2 m=59
